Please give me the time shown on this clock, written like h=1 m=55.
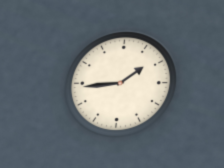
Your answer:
h=1 m=44
